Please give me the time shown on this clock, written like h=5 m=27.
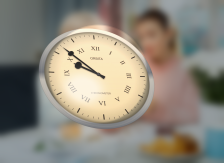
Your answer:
h=9 m=52
